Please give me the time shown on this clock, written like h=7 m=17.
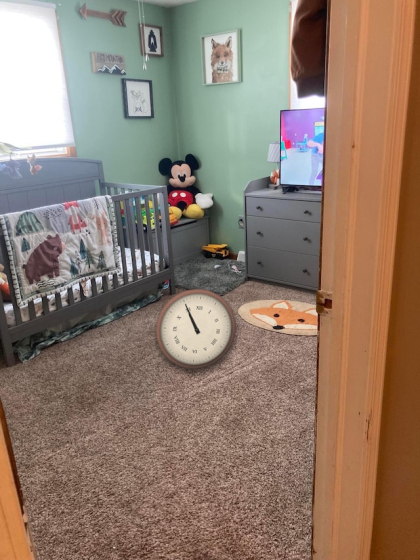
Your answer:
h=10 m=55
